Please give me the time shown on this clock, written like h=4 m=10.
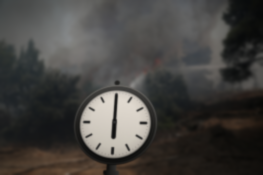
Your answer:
h=6 m=0
